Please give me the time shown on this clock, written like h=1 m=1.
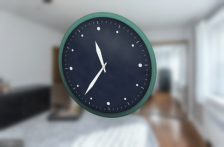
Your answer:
h=11 m=37
